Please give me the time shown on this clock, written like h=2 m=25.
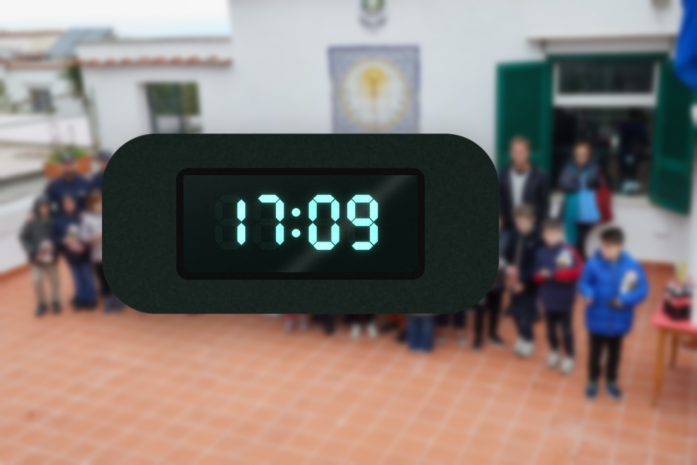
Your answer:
h=17 m=9
